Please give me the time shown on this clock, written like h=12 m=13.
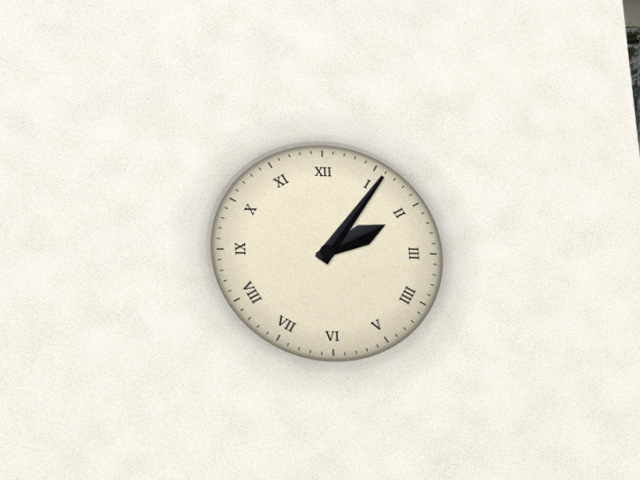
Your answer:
h=2 m=6
